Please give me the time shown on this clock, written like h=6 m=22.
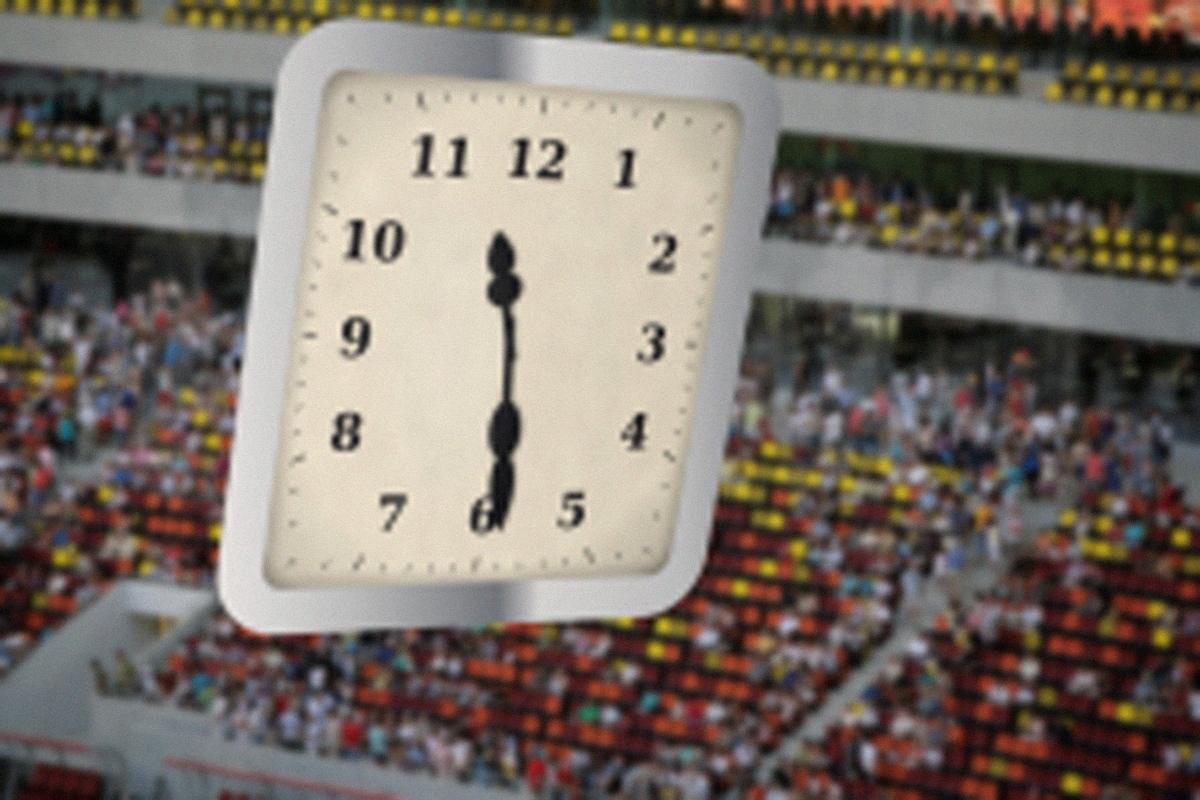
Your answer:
h=11 m=29
